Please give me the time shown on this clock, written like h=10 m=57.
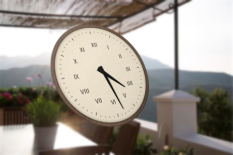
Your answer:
h=4 m=28
